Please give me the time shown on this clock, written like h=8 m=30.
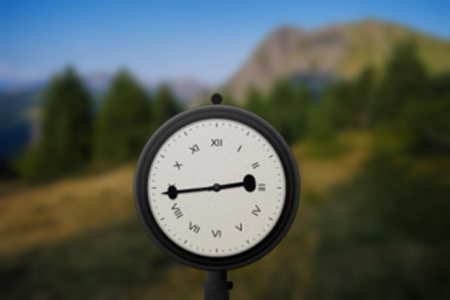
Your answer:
h=2 m=44
